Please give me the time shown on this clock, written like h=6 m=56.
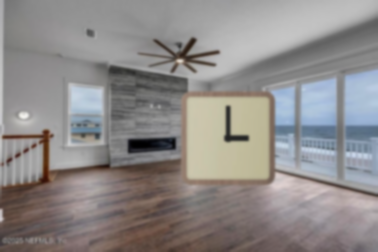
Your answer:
h=3 m=0
